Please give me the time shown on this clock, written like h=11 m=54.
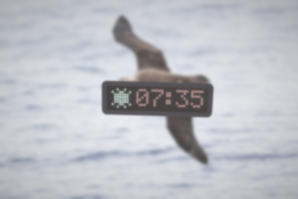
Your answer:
h=7 m=35
